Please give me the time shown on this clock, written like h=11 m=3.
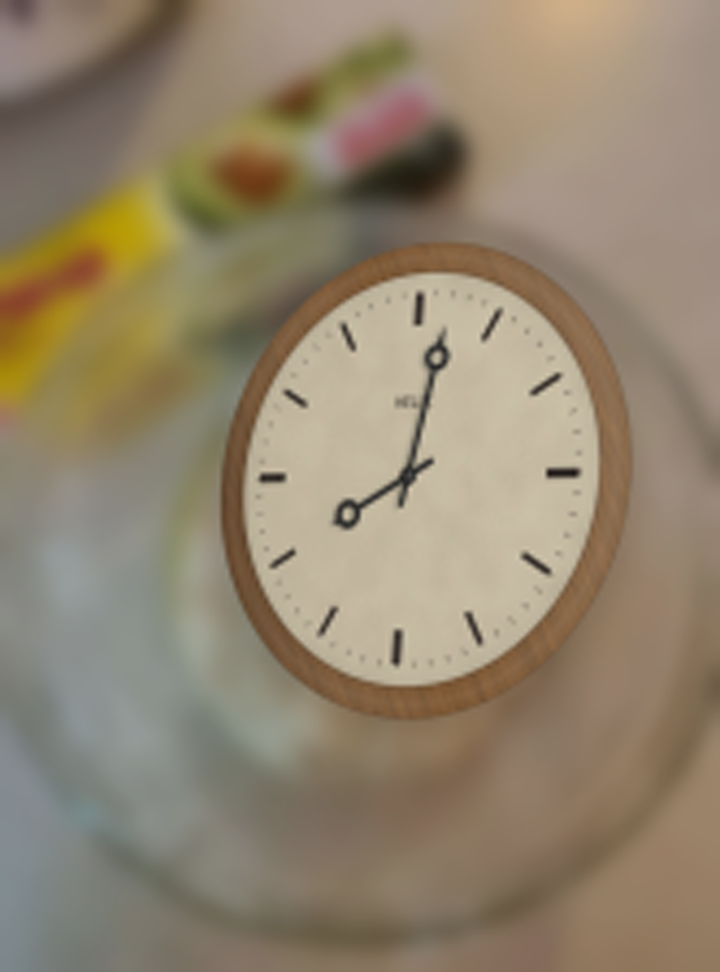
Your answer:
h=8 m=2
